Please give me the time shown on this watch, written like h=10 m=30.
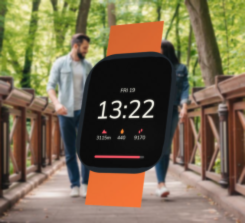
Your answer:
h=13 m=22
